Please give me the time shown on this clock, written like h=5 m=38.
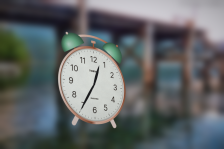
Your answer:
h=12 m=35
